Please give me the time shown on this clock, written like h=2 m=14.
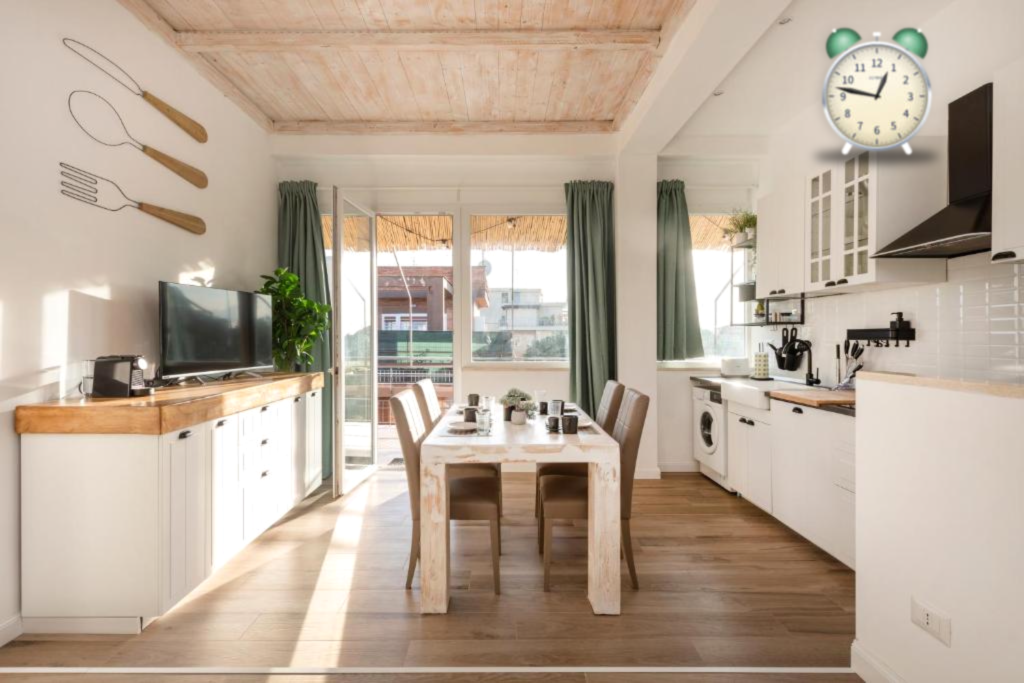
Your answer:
h=12 m=47
